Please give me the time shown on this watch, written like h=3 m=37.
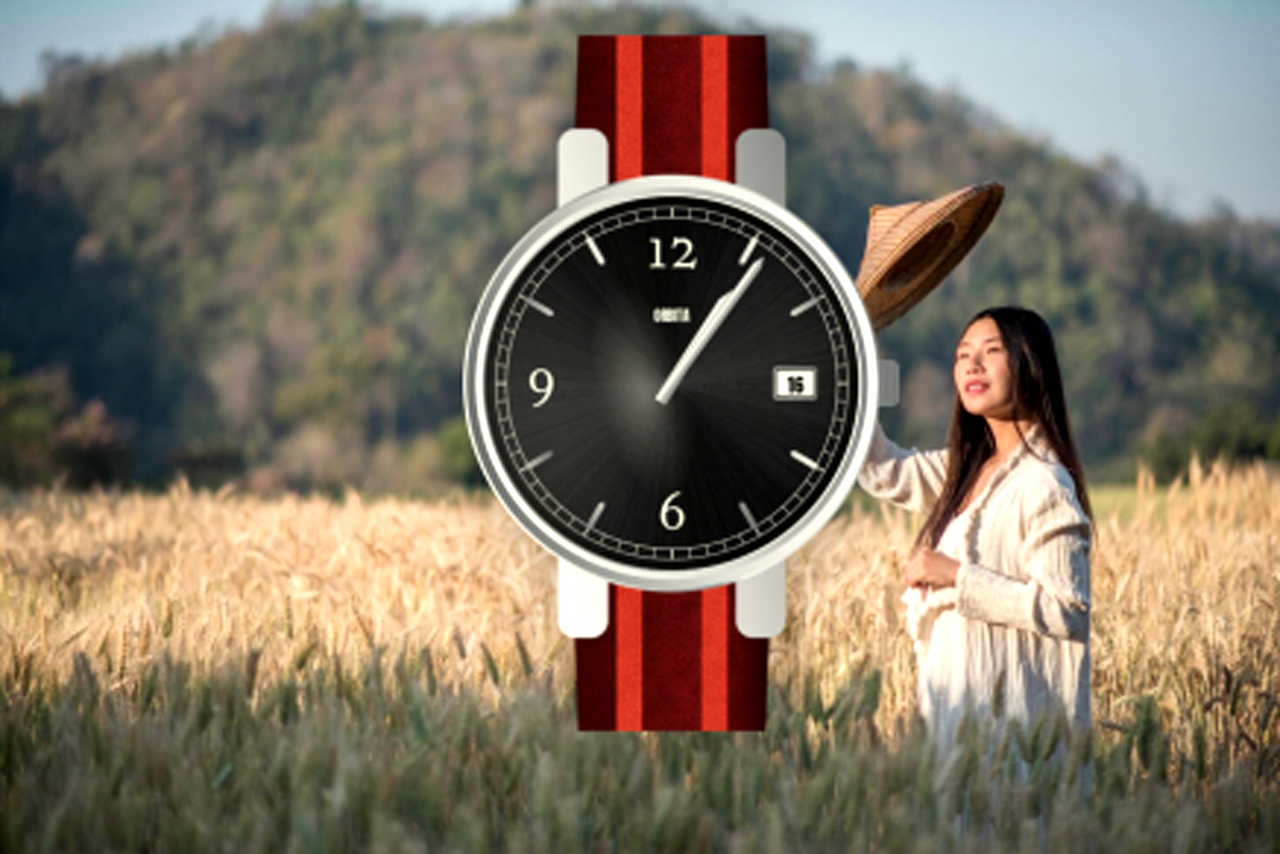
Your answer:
h=1 m=6
